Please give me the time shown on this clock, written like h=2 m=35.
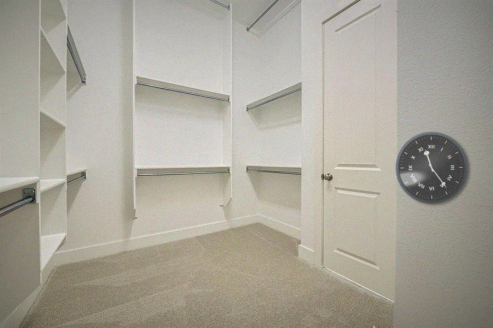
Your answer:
h=11 m=24
